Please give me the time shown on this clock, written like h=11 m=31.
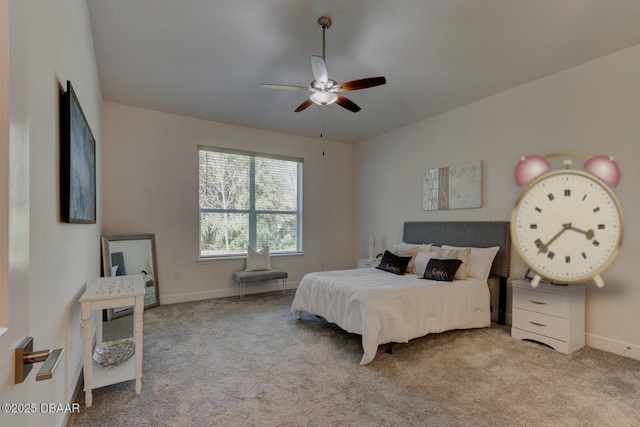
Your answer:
h=3 m=38
